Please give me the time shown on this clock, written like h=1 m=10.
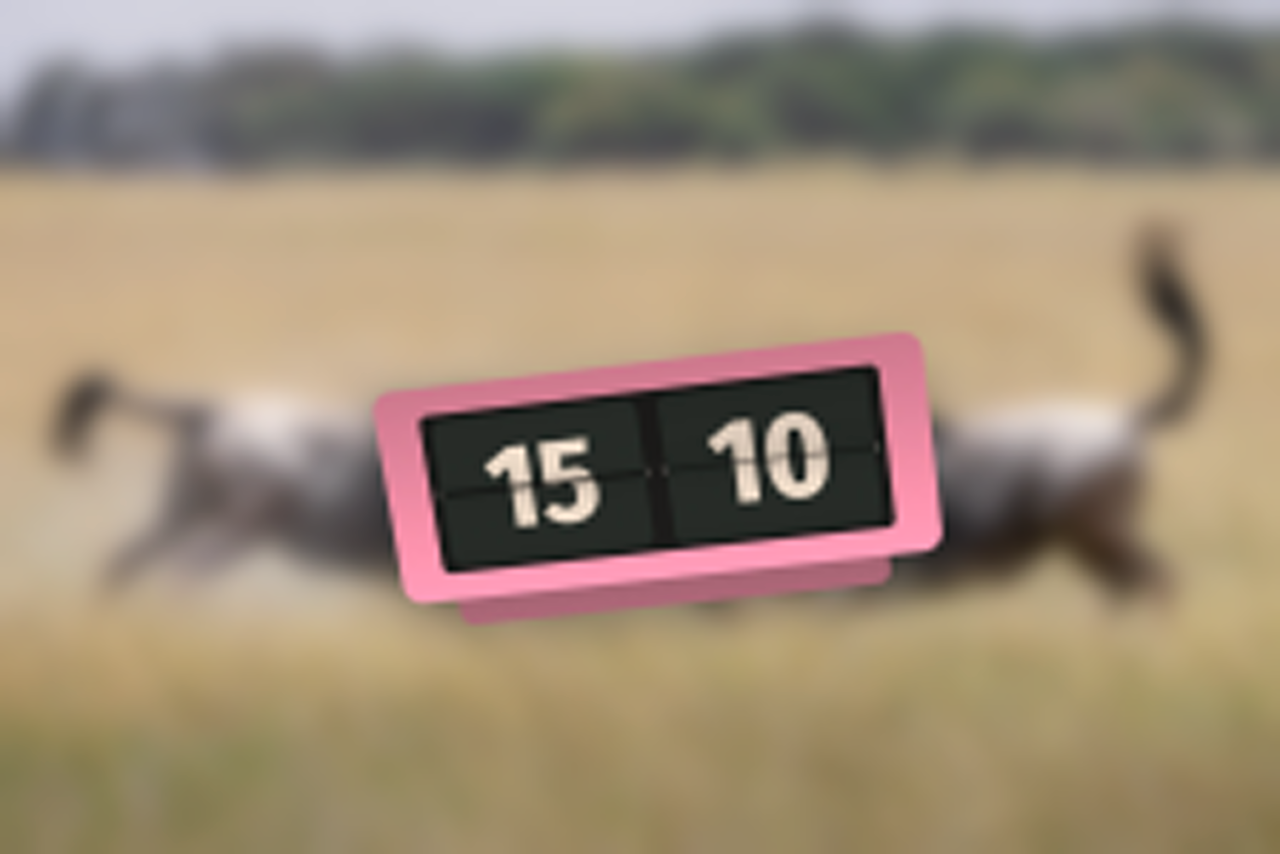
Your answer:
h=15 m=10
